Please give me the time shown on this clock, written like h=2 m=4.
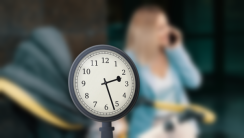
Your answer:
h=2 m=27
